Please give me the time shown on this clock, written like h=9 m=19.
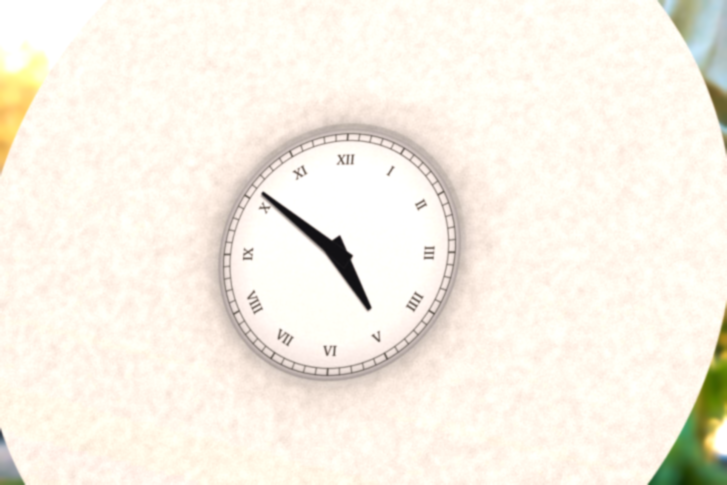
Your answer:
h=4 m=51
